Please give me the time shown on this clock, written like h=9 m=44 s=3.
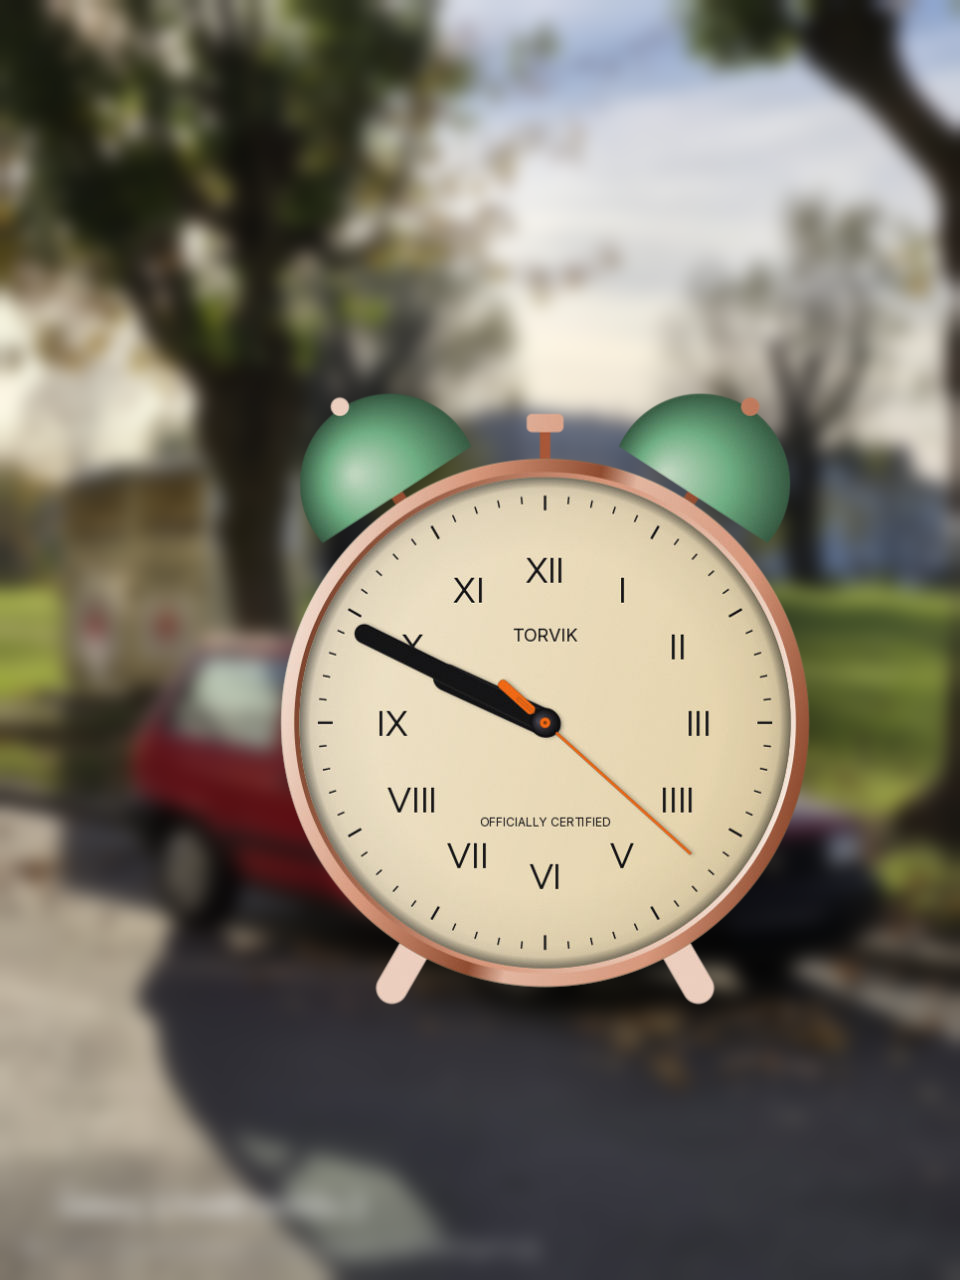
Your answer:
h=9 m=49 s=22
